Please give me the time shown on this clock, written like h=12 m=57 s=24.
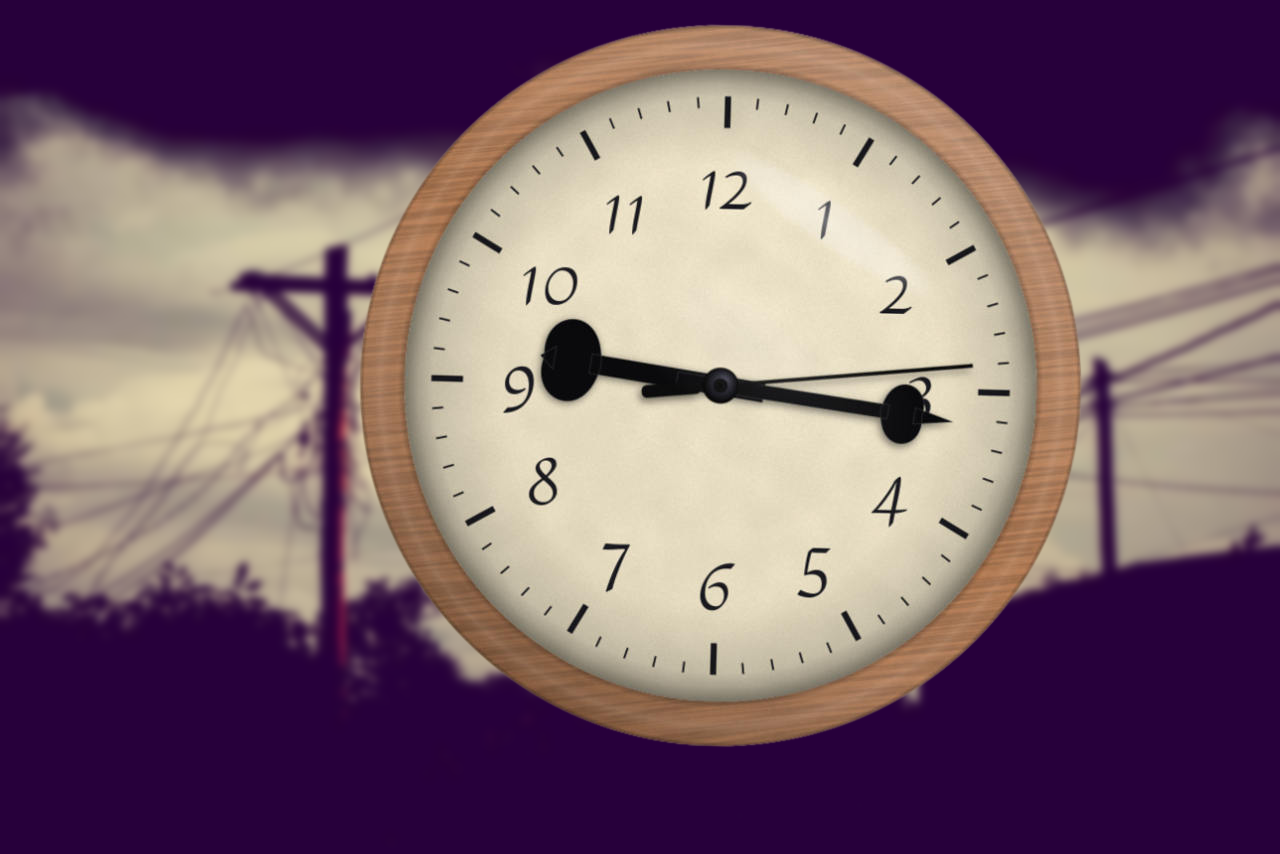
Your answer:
h=9 m=16 s=14
